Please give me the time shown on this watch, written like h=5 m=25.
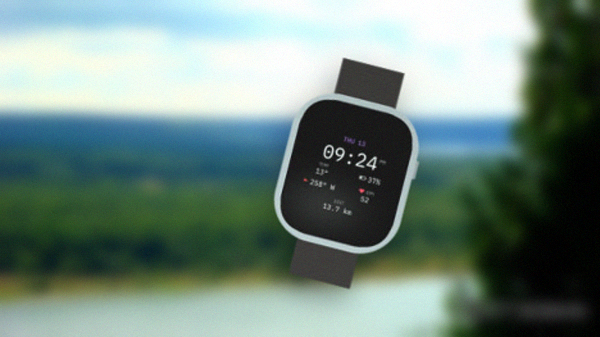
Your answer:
h=9 m=24
